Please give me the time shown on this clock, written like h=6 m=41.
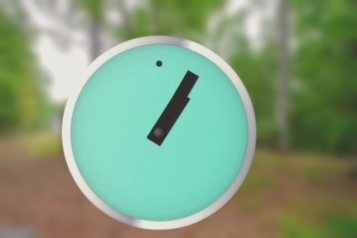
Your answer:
h=1 m=5
